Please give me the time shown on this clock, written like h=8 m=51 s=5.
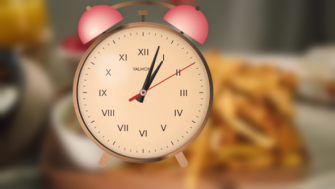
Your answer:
h=1 m=3 s=10
